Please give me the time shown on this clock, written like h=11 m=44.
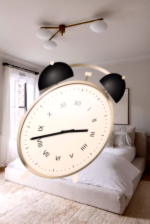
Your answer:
h=2 m=42
